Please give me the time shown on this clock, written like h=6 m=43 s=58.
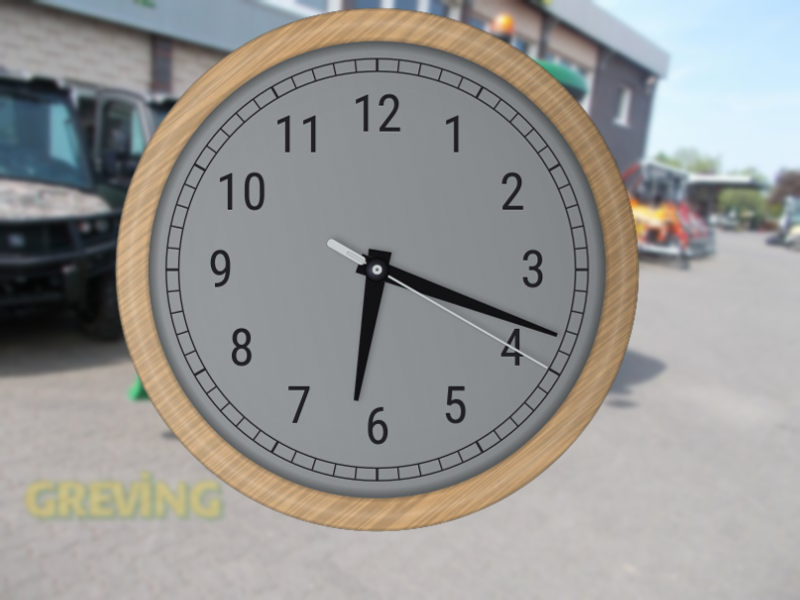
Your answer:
h=6 m=18 s=20
